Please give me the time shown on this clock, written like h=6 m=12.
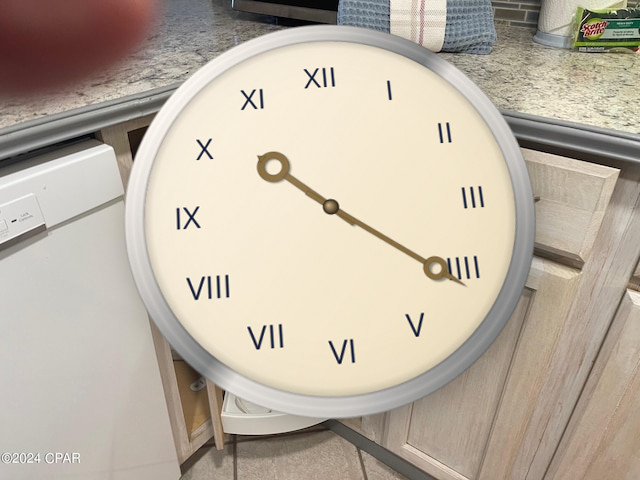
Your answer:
h=10 m=21
